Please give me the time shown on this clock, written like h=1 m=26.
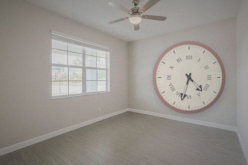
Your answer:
h=4 m=33
